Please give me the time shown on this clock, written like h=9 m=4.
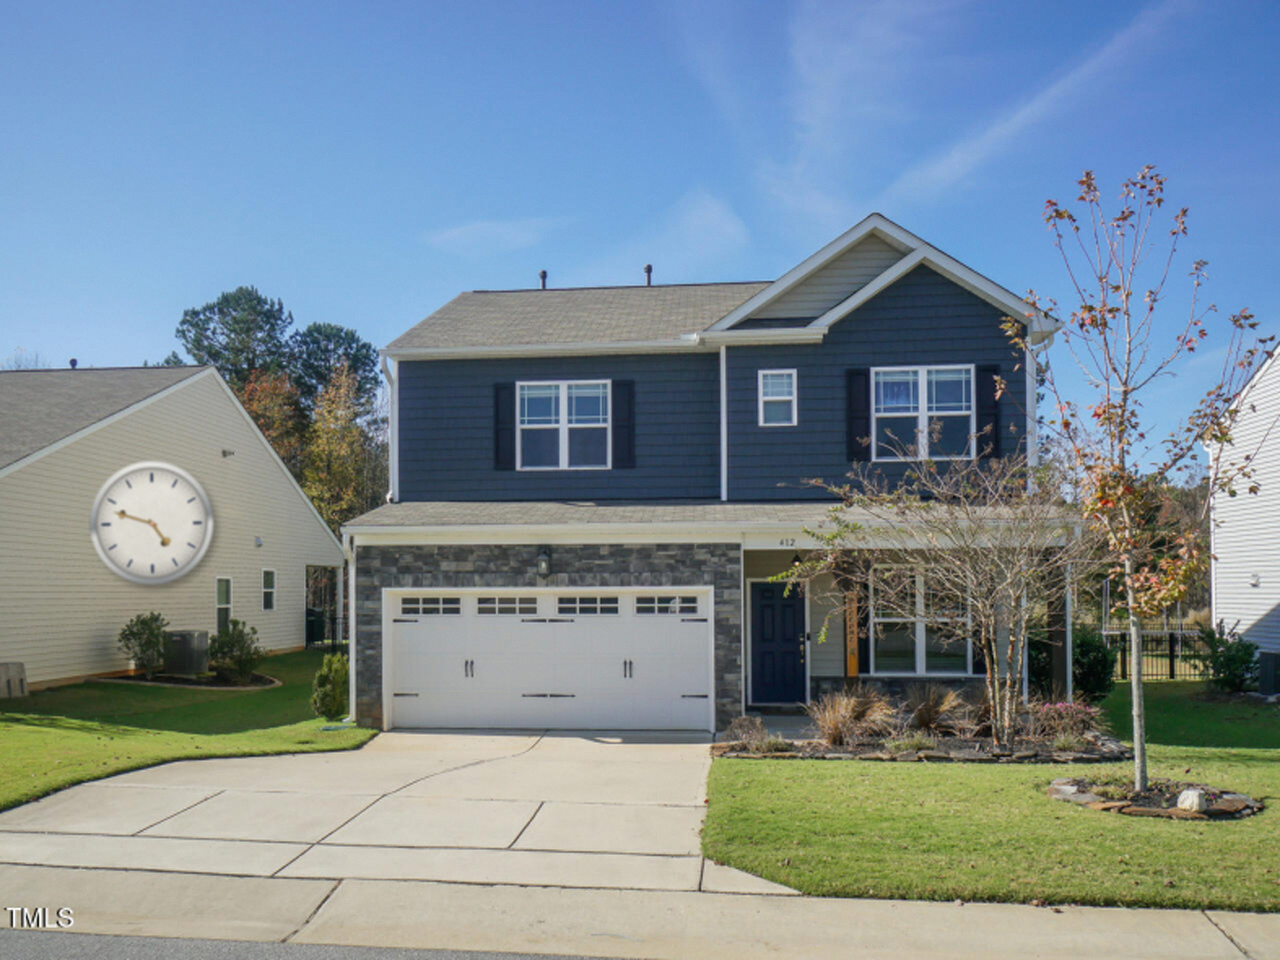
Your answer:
h=4 m=48
